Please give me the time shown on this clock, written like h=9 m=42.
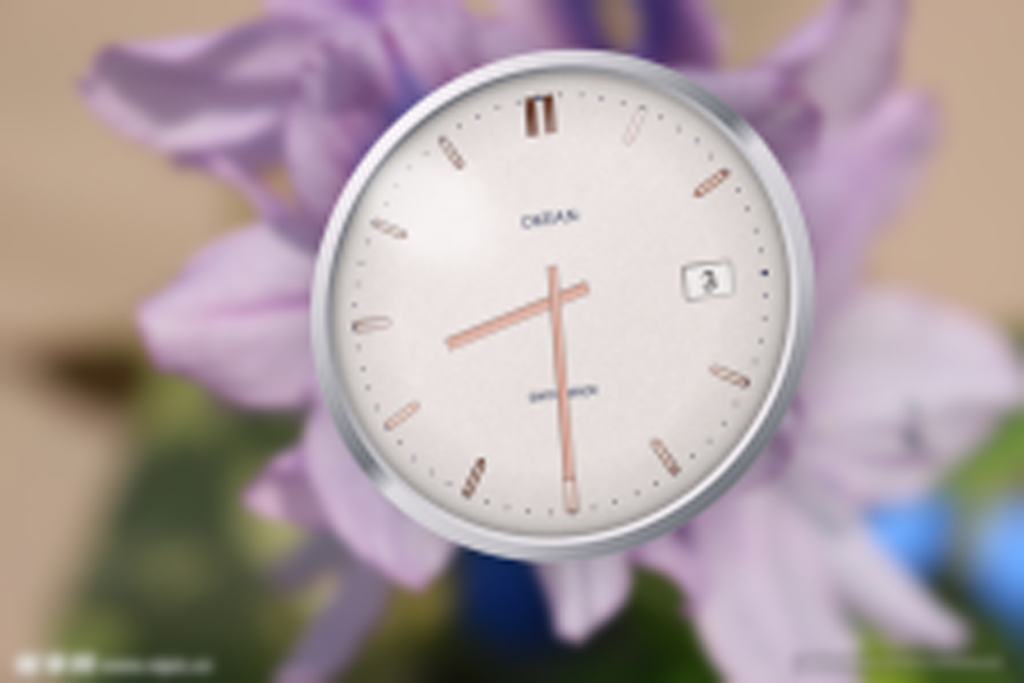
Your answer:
h=8 m=30
